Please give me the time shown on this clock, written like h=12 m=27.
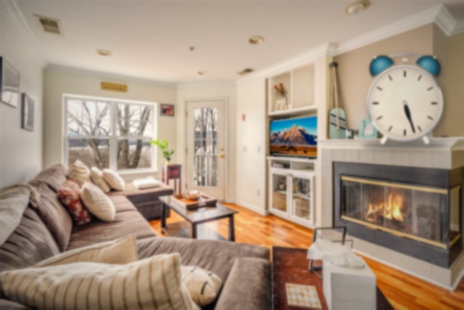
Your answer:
h=5 m=27
